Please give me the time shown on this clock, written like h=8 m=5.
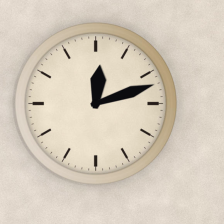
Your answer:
h=12 m=12
